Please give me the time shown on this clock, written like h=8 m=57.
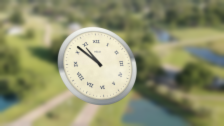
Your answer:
h=10 m=52
